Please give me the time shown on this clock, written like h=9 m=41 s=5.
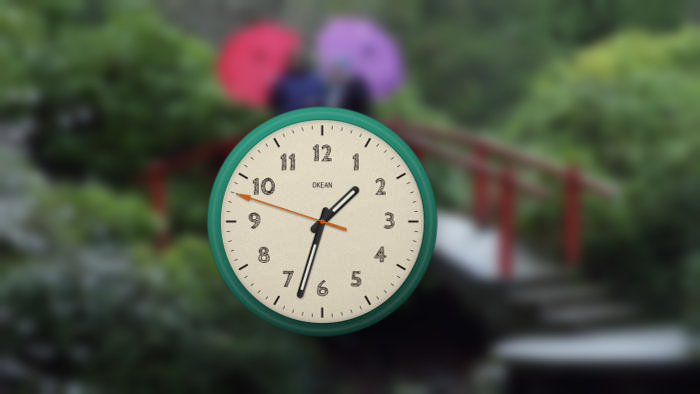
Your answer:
h=1 m=32 s=48
